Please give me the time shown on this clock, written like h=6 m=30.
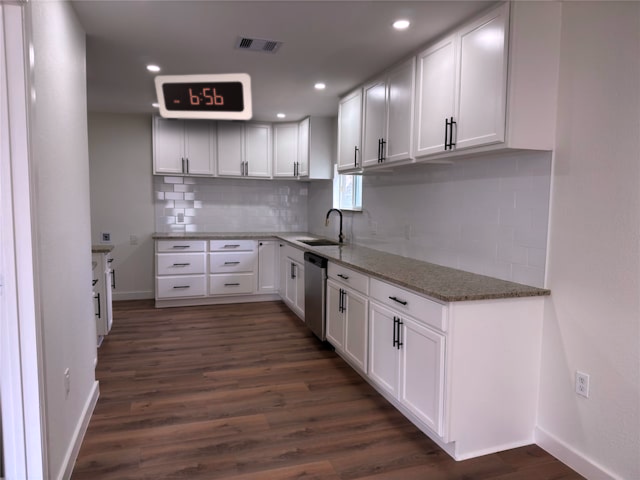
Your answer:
h=6 m=56
